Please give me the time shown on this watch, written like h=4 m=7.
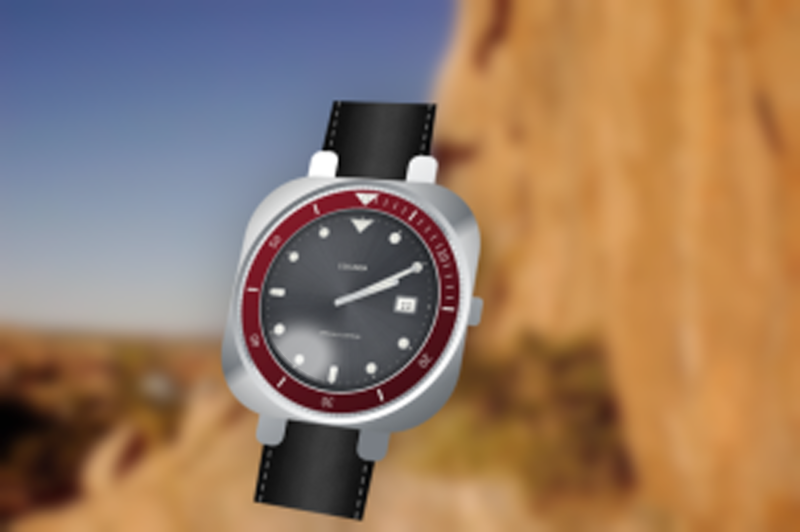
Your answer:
h=2 m=10
